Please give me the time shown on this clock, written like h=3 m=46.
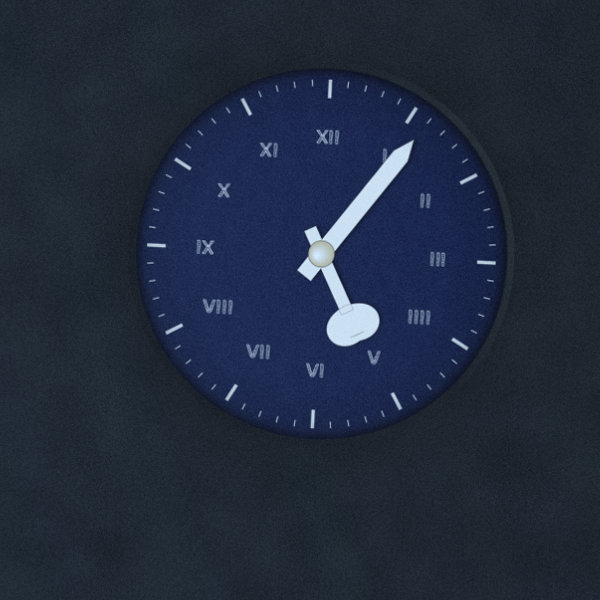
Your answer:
h=5 m=6
